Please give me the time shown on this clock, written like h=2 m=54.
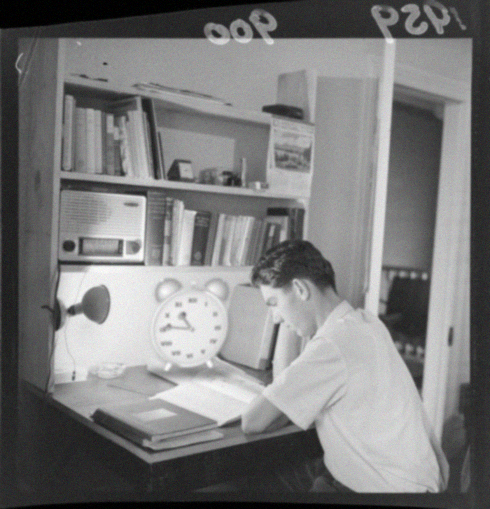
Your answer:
h=10 m=46
